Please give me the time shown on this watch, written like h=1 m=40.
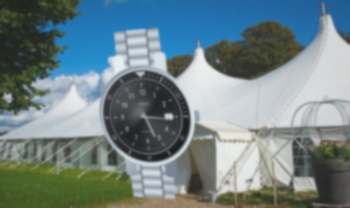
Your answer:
h=5 m=16
